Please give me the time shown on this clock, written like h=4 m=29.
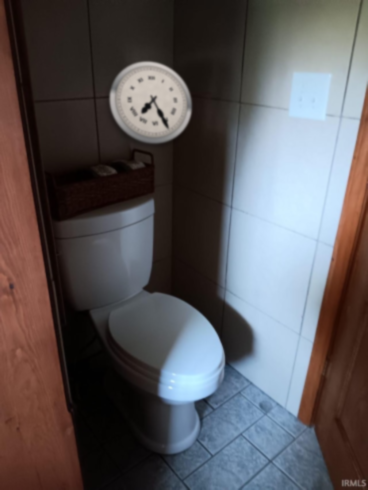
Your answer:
h=7 m=26
